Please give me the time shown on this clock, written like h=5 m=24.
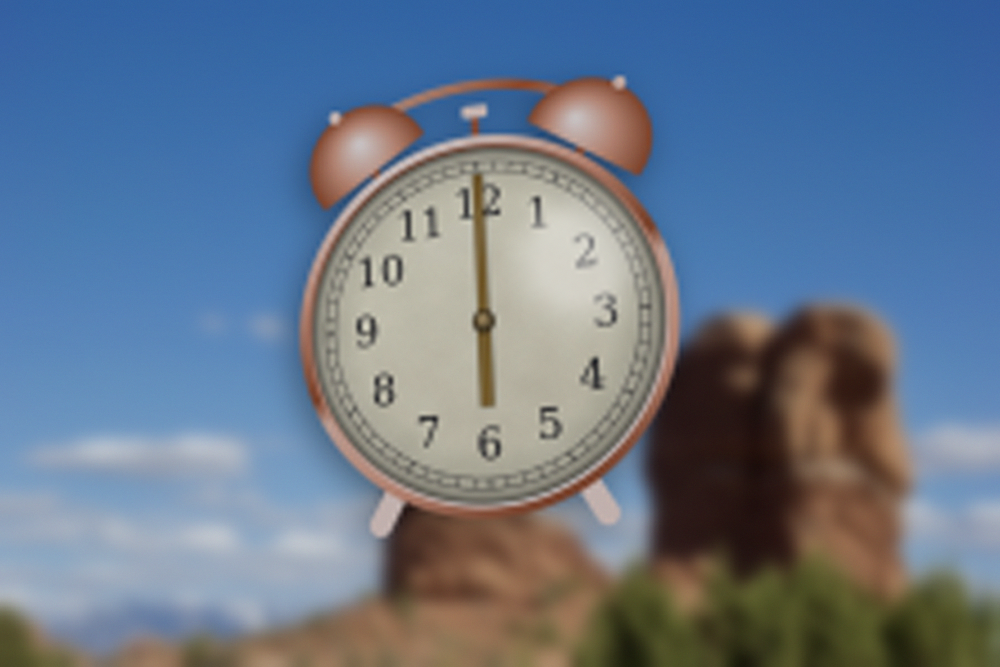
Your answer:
h=6 m=0
